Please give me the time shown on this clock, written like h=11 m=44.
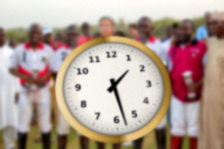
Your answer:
h=1 m=28
